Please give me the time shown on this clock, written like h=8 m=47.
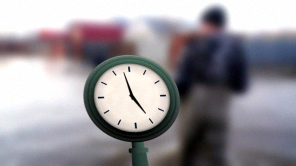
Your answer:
h=4 m=58
